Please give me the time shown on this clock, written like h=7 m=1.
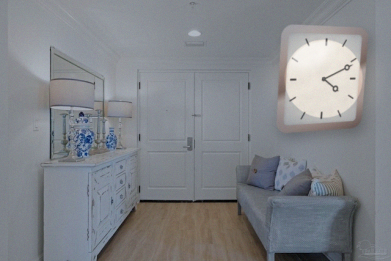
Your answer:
h=4 m=11
